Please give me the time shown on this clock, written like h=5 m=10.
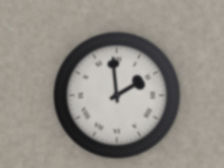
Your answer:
h=1 m=59
